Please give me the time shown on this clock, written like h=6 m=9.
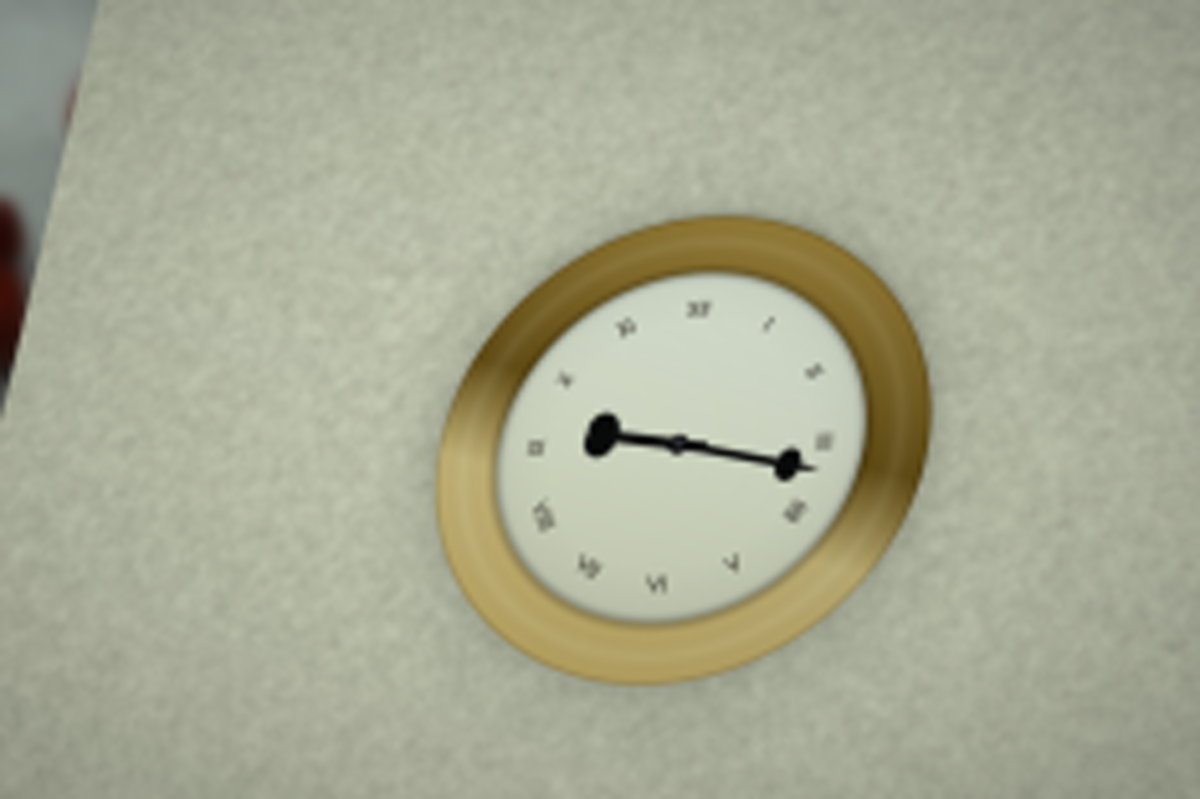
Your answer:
h=9 m=17
